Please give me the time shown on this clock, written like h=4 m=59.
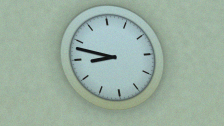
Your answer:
h=8 m=48
